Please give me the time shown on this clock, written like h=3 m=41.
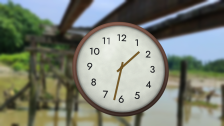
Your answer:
h=1 m=32
